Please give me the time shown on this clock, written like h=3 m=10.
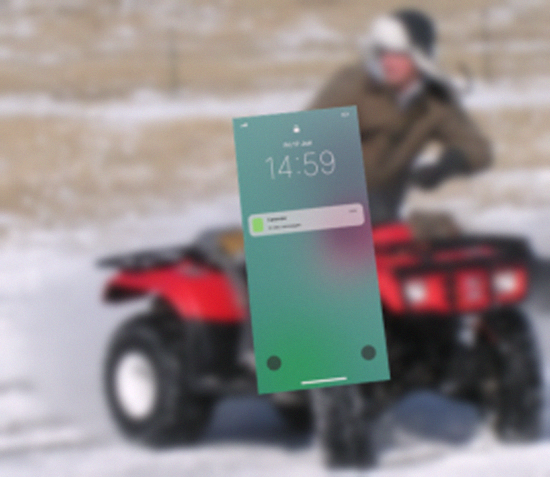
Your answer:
h=14 m=59
